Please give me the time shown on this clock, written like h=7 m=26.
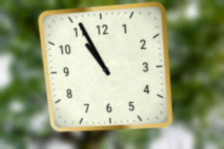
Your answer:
h=10 m=56
